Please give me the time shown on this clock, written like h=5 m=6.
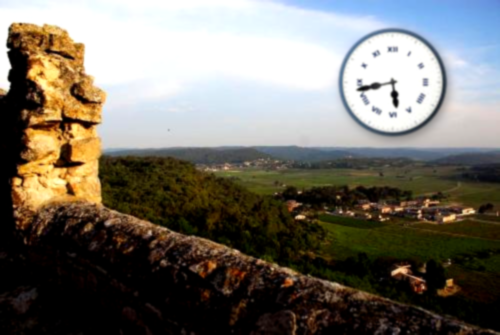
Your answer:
h=5 m=43
